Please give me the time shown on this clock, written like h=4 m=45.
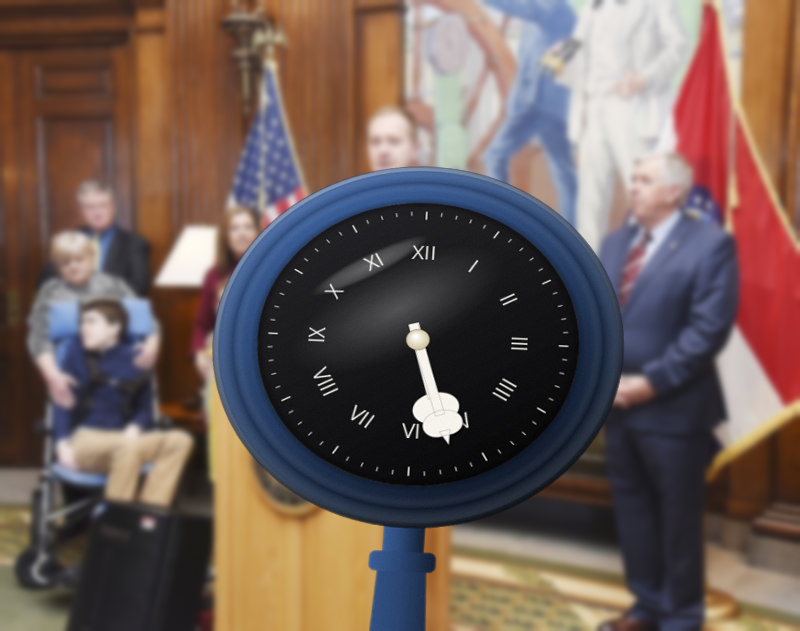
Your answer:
h=5 m=27
